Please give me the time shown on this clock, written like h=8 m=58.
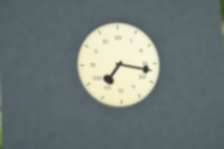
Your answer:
h=7 m=17
